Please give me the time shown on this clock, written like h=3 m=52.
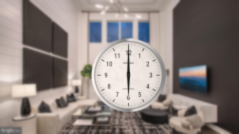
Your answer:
h=6 m=0
